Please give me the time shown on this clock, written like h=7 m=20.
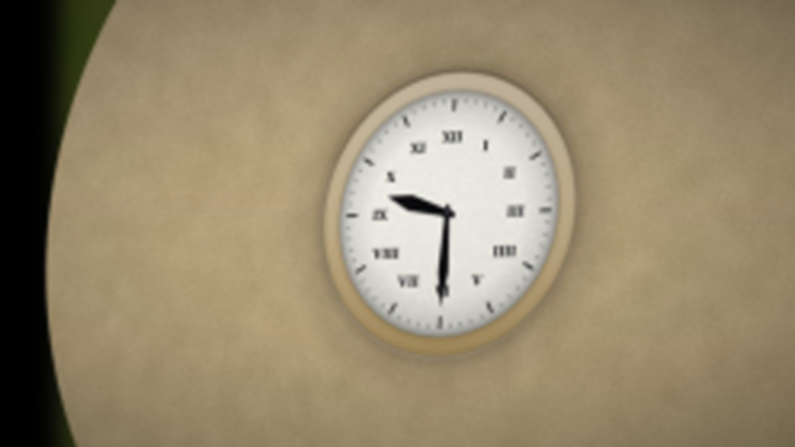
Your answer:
h=9 m=30
